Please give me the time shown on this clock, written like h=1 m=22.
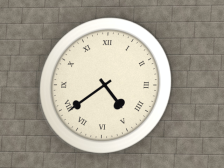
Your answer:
h=4 m=39
